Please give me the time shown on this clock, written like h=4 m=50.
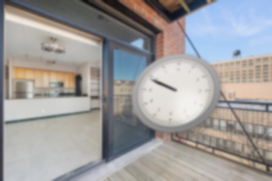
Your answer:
h=9 m=49
